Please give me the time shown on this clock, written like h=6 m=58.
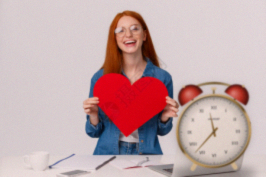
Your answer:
h=11 m=37
